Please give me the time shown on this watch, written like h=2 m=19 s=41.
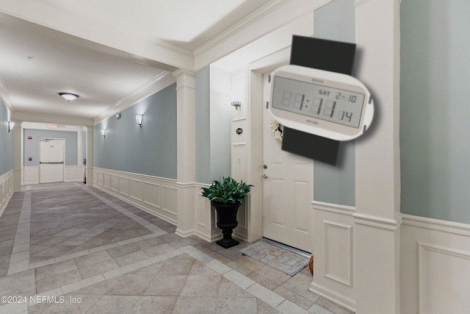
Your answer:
h=1 m=11 s=14
